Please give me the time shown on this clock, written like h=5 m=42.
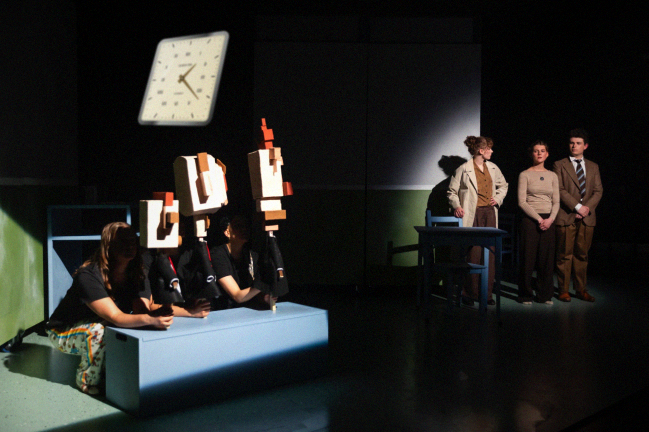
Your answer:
h=1 m=22
